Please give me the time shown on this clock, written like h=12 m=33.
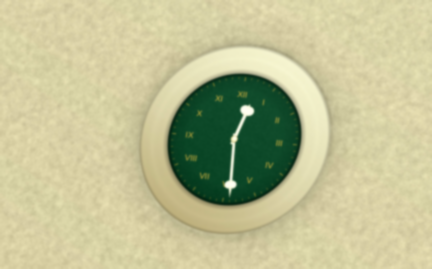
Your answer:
h=12 m=29
